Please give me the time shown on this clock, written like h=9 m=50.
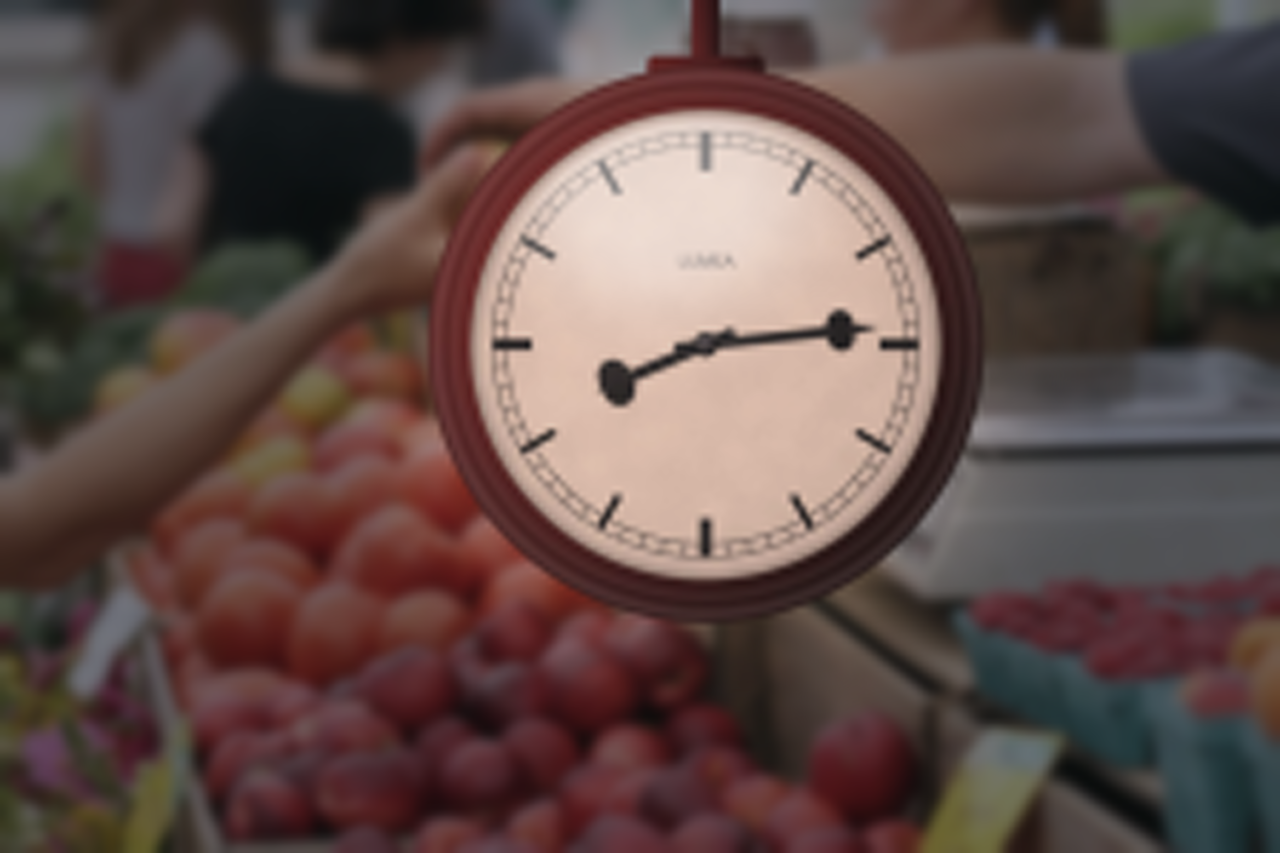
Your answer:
h=8 m=14
